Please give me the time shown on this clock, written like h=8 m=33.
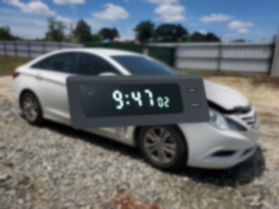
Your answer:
h=9 m=47
